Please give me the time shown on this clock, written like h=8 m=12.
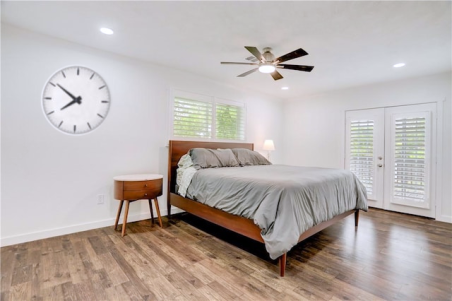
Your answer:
h=7 m=51
